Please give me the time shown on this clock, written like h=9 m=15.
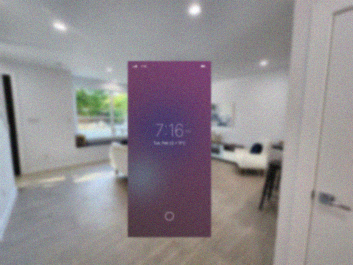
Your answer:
h=7 m=16
